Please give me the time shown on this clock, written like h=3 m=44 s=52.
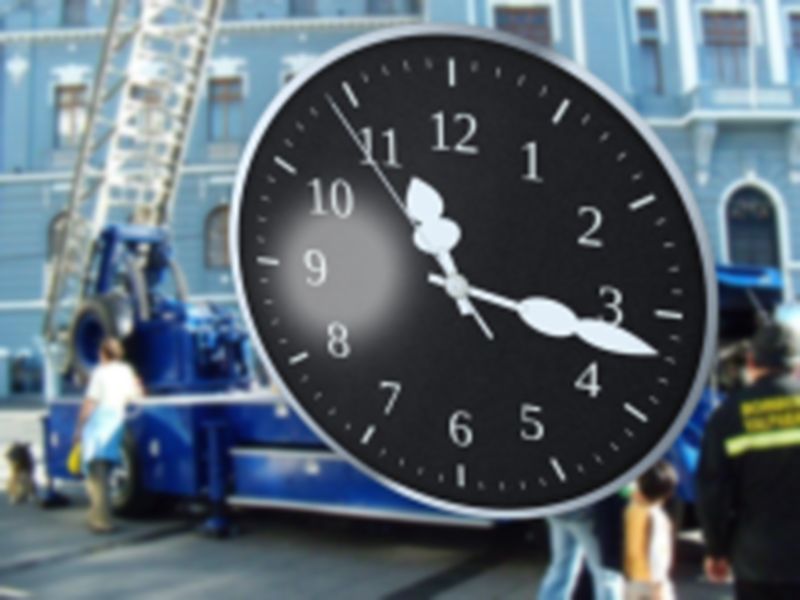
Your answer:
h=11 m=16 s=54
